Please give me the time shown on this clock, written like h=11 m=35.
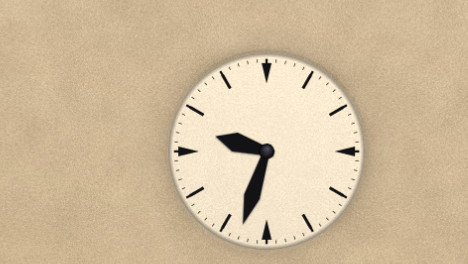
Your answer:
h=9 m=33
